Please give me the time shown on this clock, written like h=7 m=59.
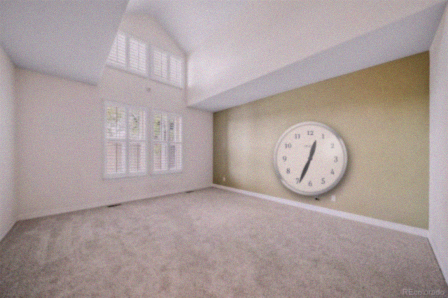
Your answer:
h=12 m=34
